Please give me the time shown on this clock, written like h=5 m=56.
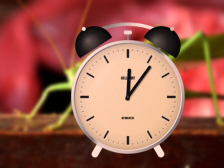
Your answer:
h=12 m=6
